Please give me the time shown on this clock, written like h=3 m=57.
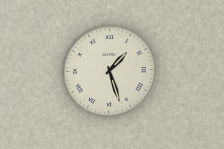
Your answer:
h=1 m=27
